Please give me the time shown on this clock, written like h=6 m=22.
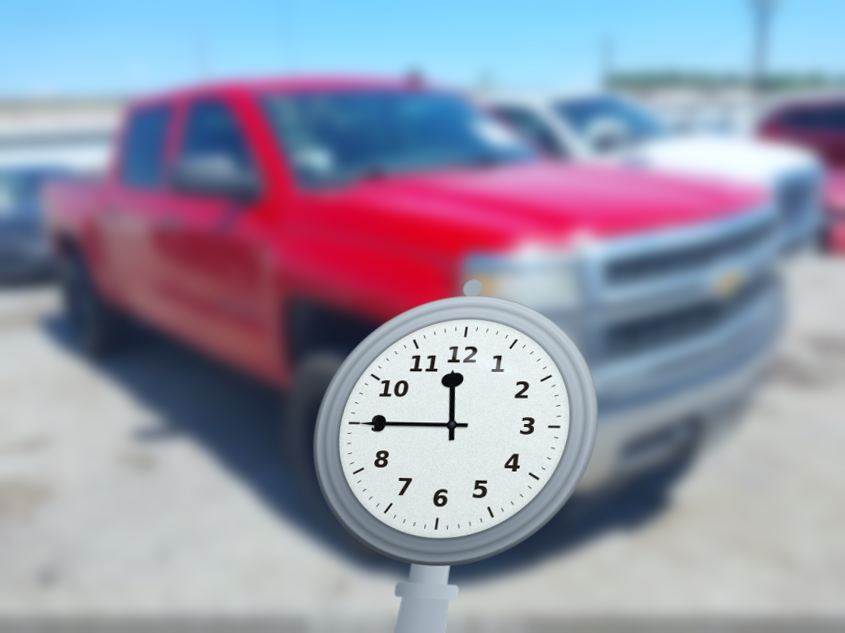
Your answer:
h=11 m=45
